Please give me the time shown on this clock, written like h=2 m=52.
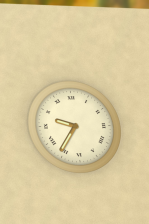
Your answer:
h=9 m=36
